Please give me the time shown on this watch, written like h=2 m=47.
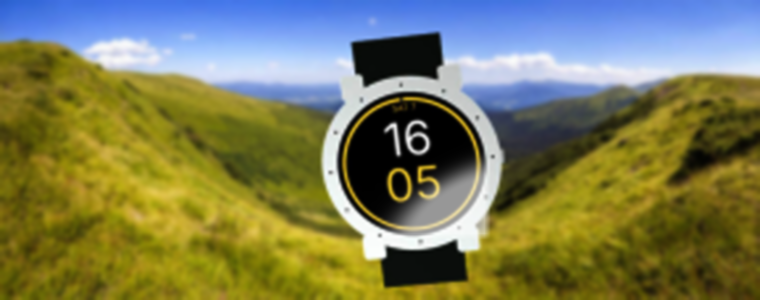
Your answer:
h=16 m=5
